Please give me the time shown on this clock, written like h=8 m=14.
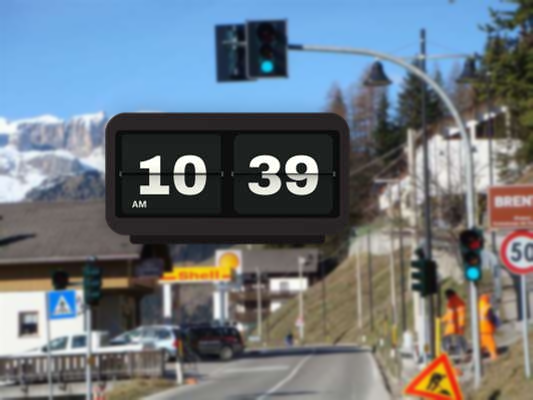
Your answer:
h=10 m=39
